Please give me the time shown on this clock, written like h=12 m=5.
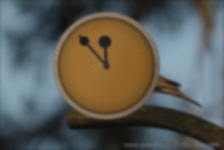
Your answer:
h=11 m=53
